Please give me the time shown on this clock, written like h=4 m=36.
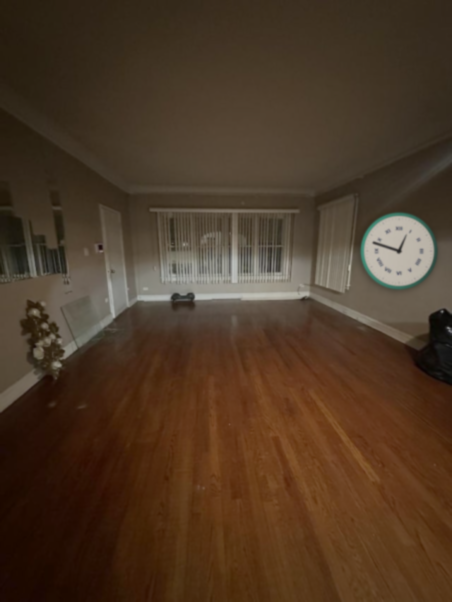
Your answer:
h=12 m=48
